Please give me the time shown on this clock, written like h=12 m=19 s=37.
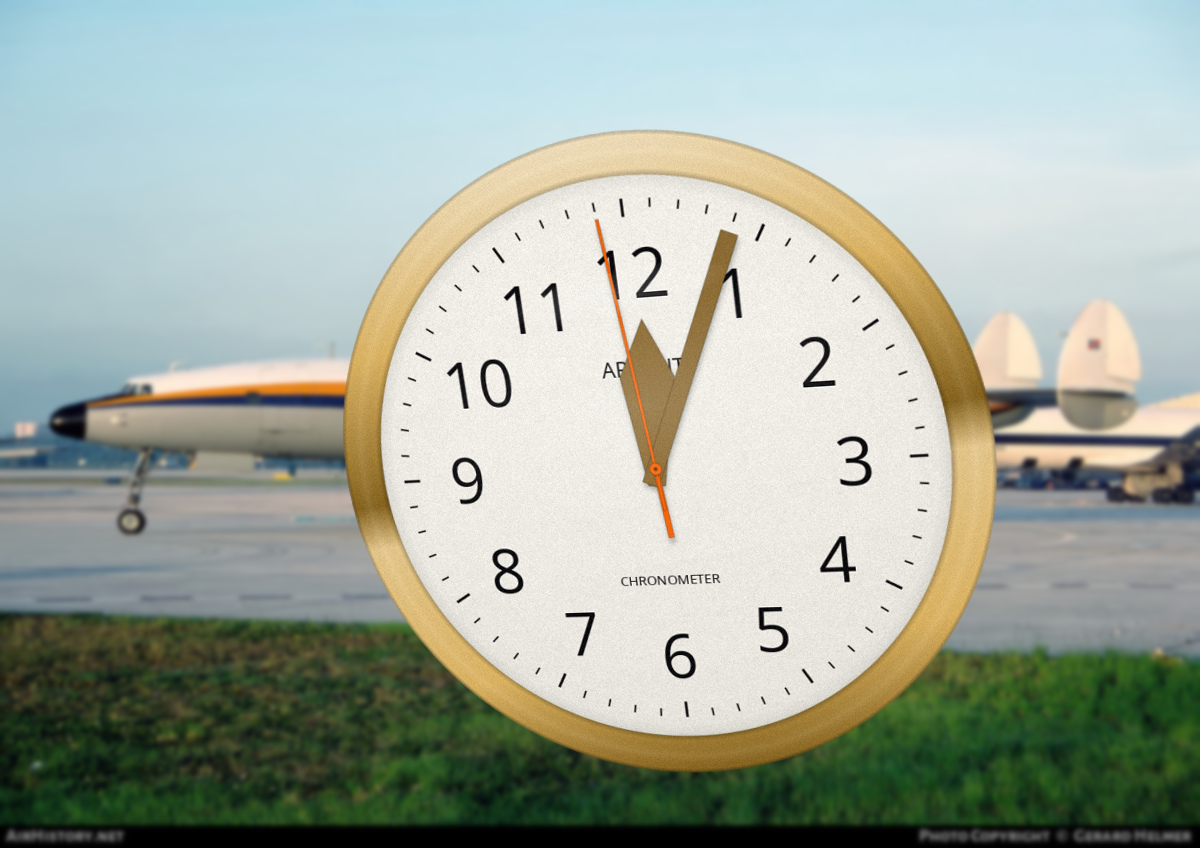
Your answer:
h=12 m=3 s=59
